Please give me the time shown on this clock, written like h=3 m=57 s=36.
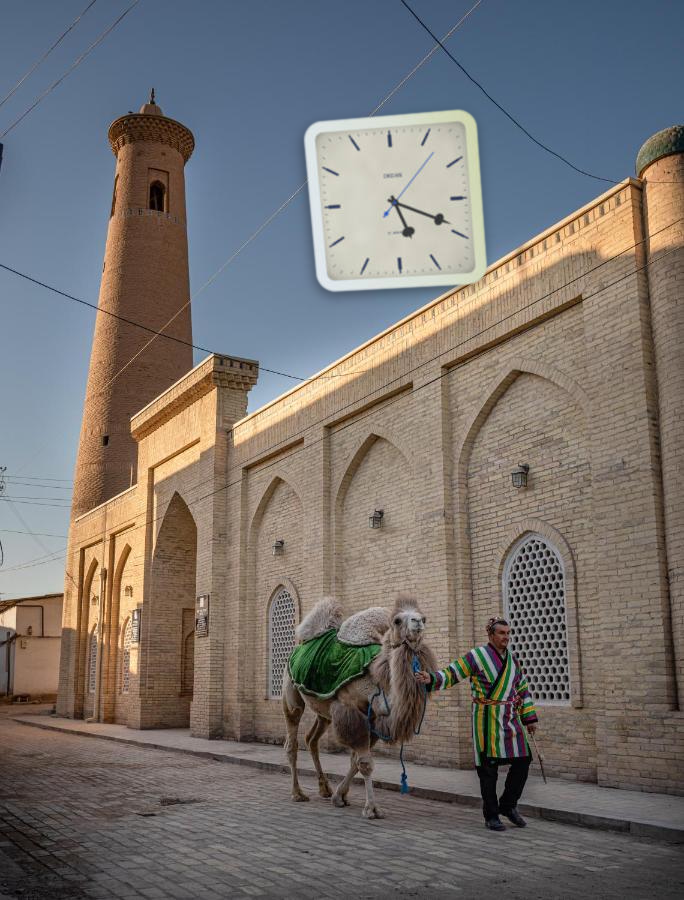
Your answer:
h=5 m=19 s=7
